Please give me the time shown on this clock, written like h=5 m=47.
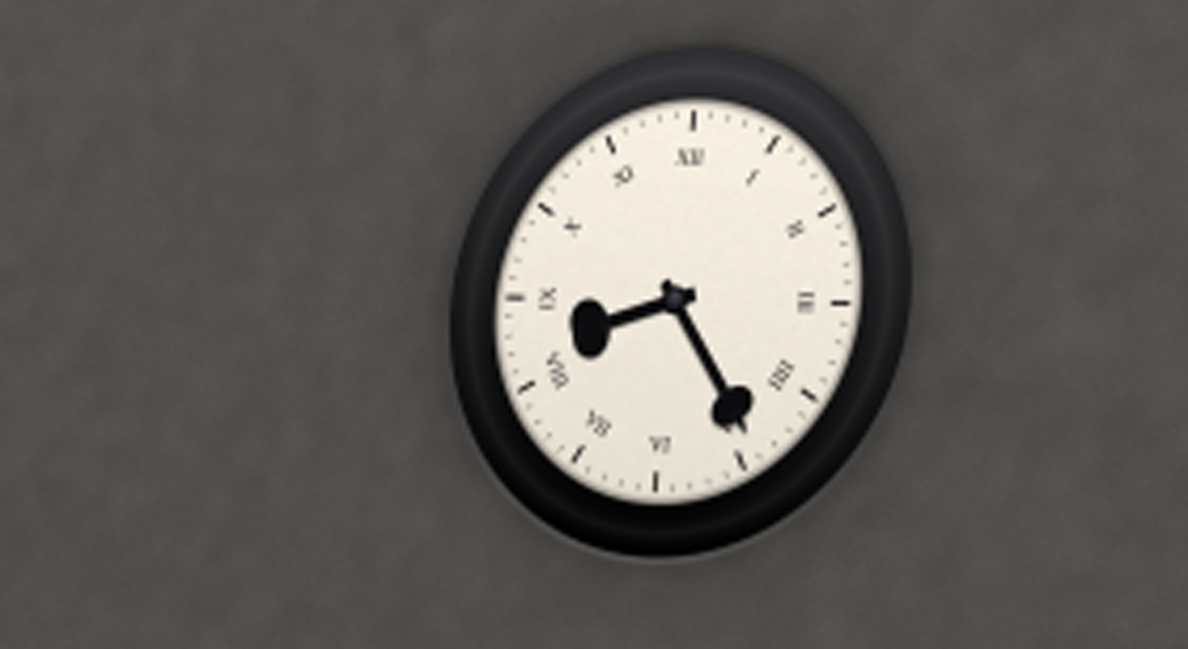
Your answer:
h=8 m=24
